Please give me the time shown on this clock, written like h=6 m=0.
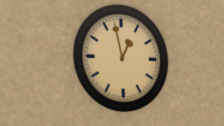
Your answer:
h=12 m=58
